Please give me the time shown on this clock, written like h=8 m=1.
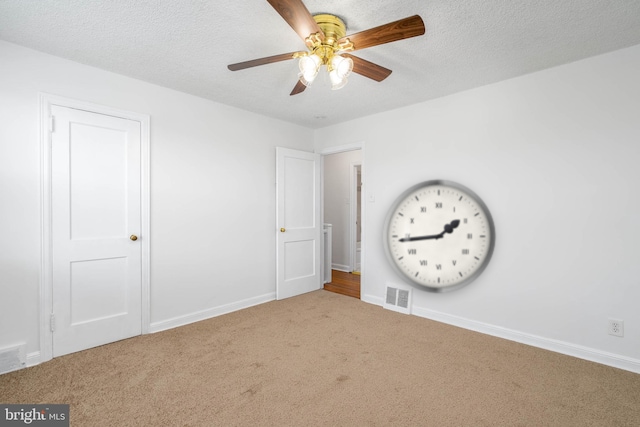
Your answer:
h=1 m=44
